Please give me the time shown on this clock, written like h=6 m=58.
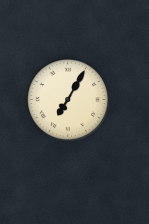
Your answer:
h=7 m=5
